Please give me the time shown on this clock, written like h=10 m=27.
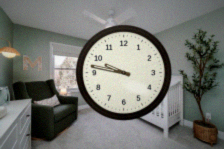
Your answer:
h=9 m=47
